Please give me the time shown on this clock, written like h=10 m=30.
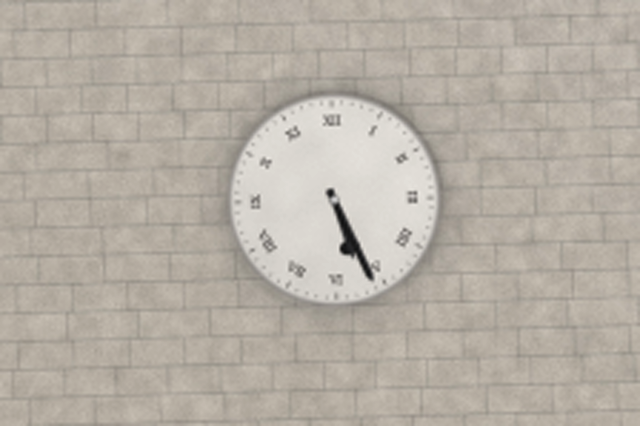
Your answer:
h=5 m=26
